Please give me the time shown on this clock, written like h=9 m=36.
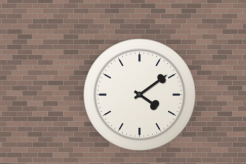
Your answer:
h=4 m=9
